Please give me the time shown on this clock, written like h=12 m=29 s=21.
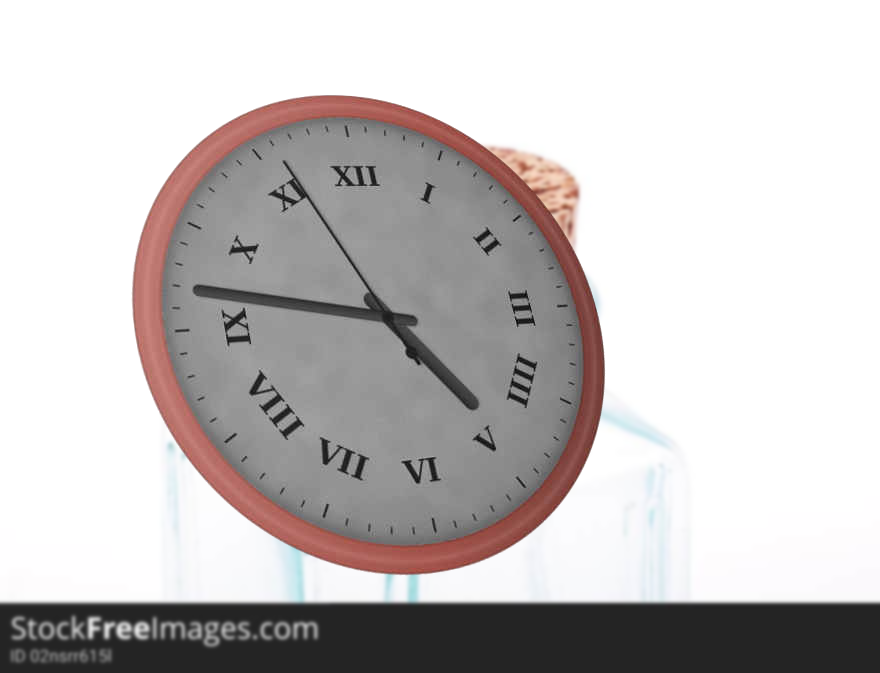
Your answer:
h=4 m=46 s=56
